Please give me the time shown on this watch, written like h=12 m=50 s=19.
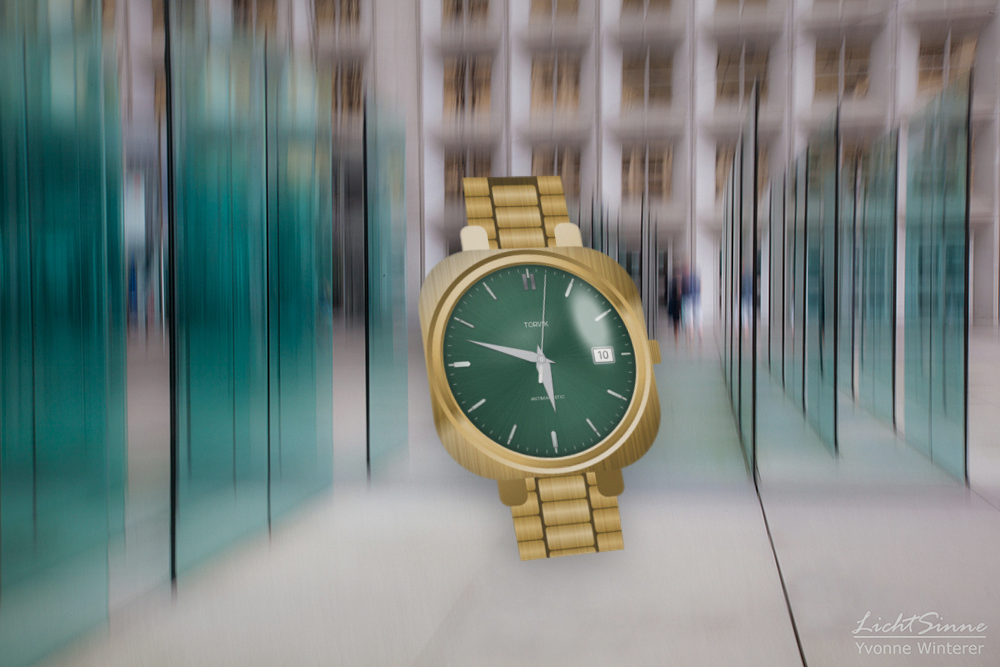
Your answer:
h=5 m=48 s=2
